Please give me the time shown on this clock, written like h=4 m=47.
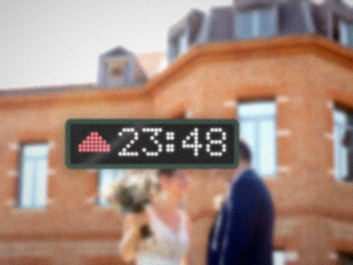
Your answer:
h=23 m=48
